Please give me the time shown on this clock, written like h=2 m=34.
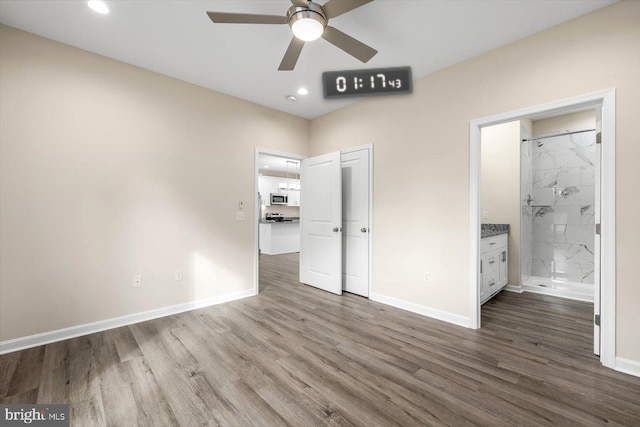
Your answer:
h=1 m=17
